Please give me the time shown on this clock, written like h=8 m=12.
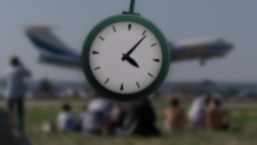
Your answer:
h=4 m=6
